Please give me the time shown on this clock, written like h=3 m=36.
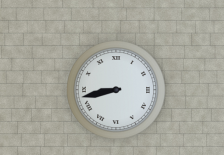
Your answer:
h=8 m=43
